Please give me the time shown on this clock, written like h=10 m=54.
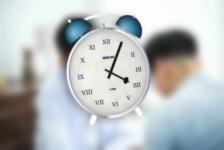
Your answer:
h=4 m=5
